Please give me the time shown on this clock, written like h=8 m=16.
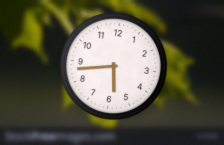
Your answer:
h=5 m=43
